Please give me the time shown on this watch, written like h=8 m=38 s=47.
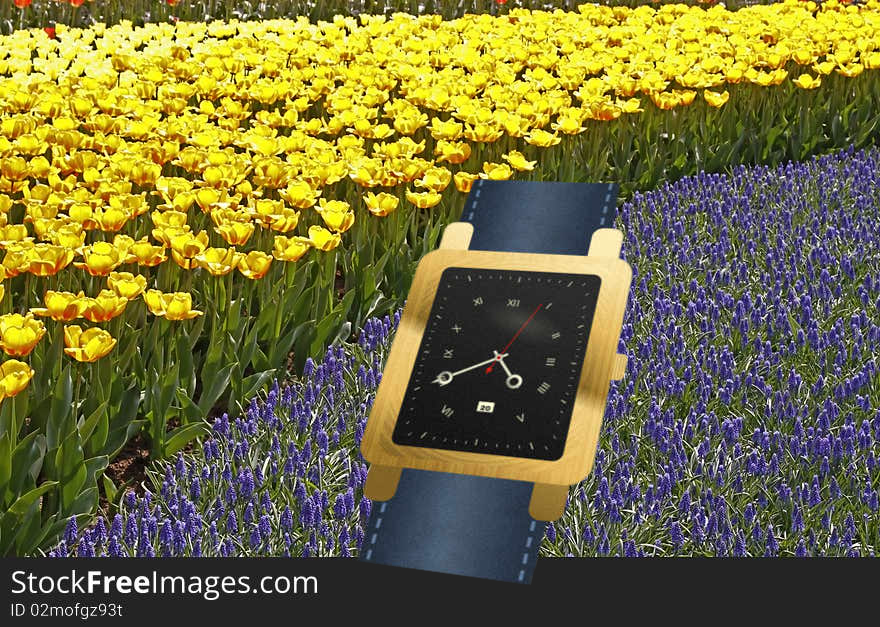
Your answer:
h=4 m=40 s=4
